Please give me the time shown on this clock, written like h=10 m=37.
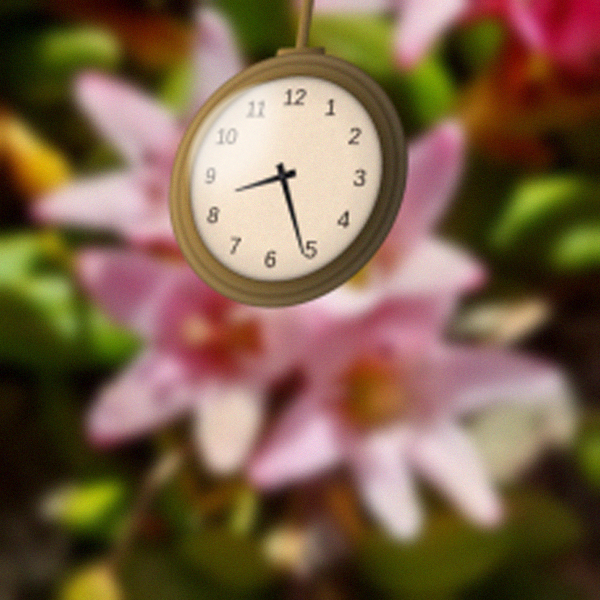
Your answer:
h=8 m=26
